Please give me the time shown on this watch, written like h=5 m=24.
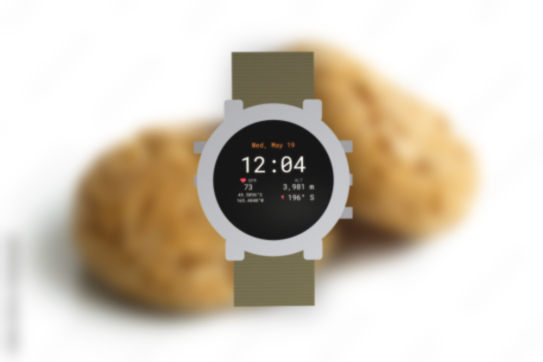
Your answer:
h=12 m=4
